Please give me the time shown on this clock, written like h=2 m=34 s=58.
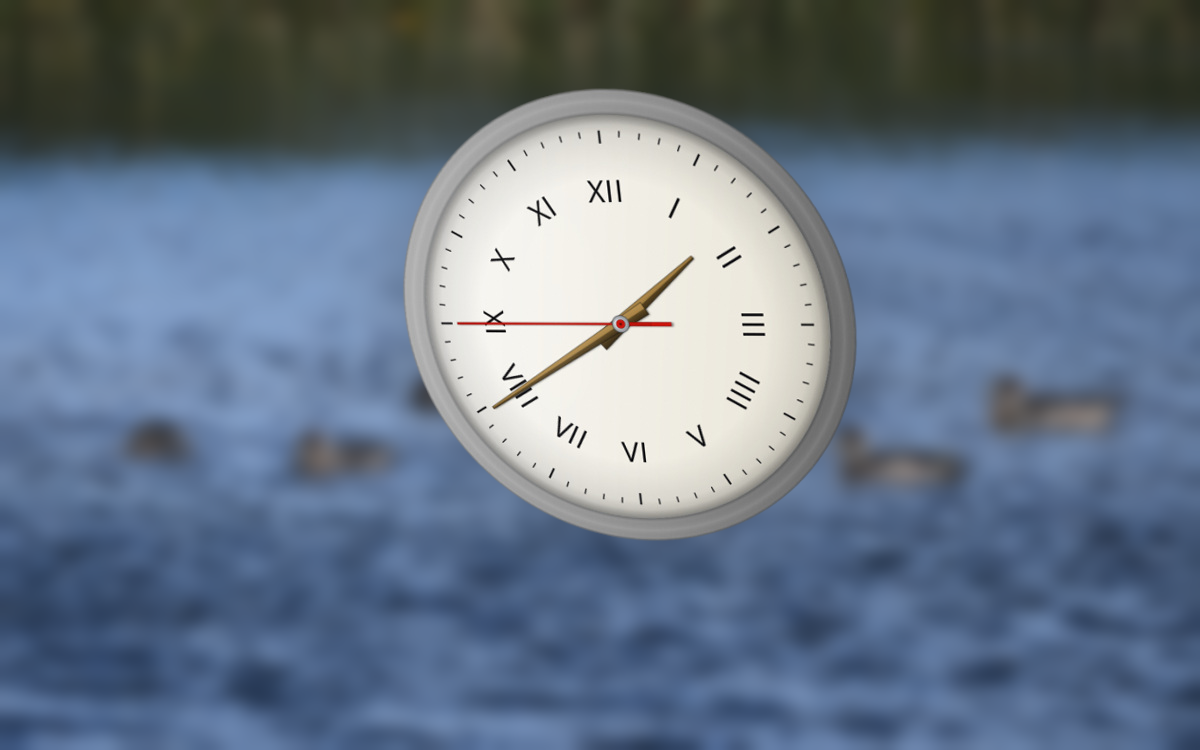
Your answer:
h=1 m=39 s=45
